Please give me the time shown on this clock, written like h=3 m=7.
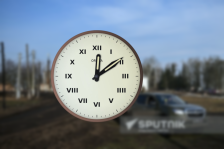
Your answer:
h=12 m=9
